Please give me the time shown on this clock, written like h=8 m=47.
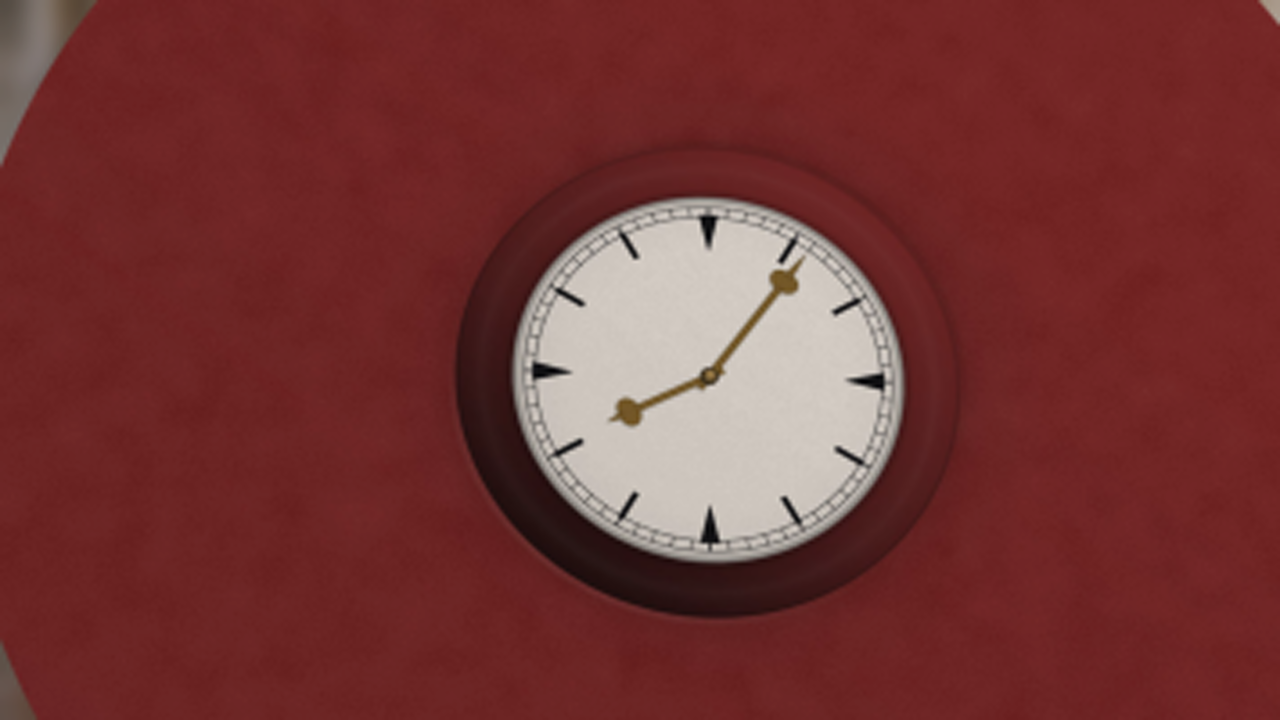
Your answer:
h=8 m=6
